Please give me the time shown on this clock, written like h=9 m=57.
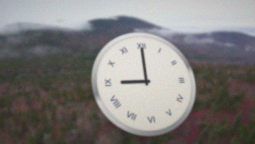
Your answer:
h=9 m=0
